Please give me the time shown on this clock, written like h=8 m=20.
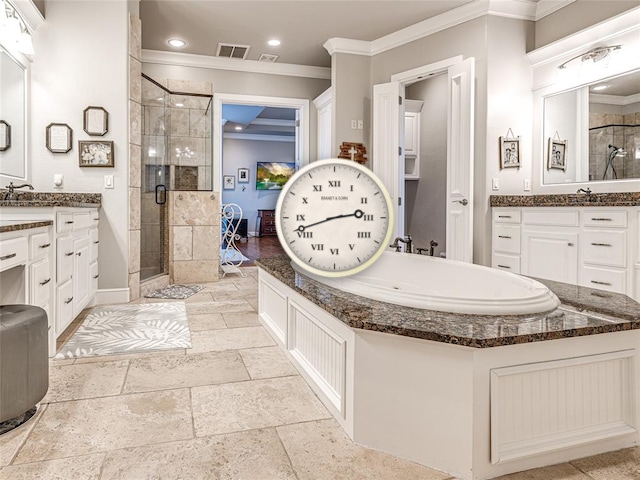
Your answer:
h=2 m=42
